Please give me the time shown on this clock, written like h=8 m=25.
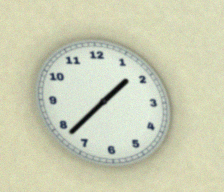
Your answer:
h=1 m=38
